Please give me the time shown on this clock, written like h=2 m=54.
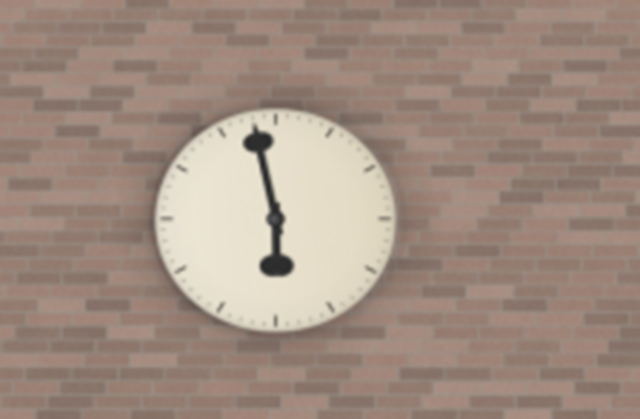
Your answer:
h=5 m=58
